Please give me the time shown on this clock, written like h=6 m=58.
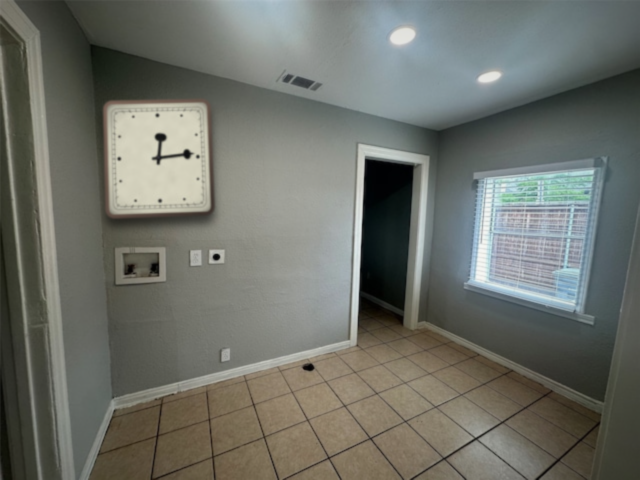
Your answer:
h=12 m=14
